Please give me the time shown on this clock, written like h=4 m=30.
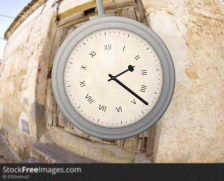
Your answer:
h=2 m=23
